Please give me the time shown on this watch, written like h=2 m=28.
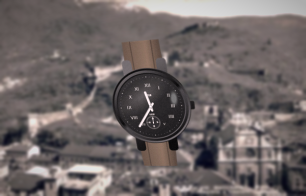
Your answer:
h=11 m=36
